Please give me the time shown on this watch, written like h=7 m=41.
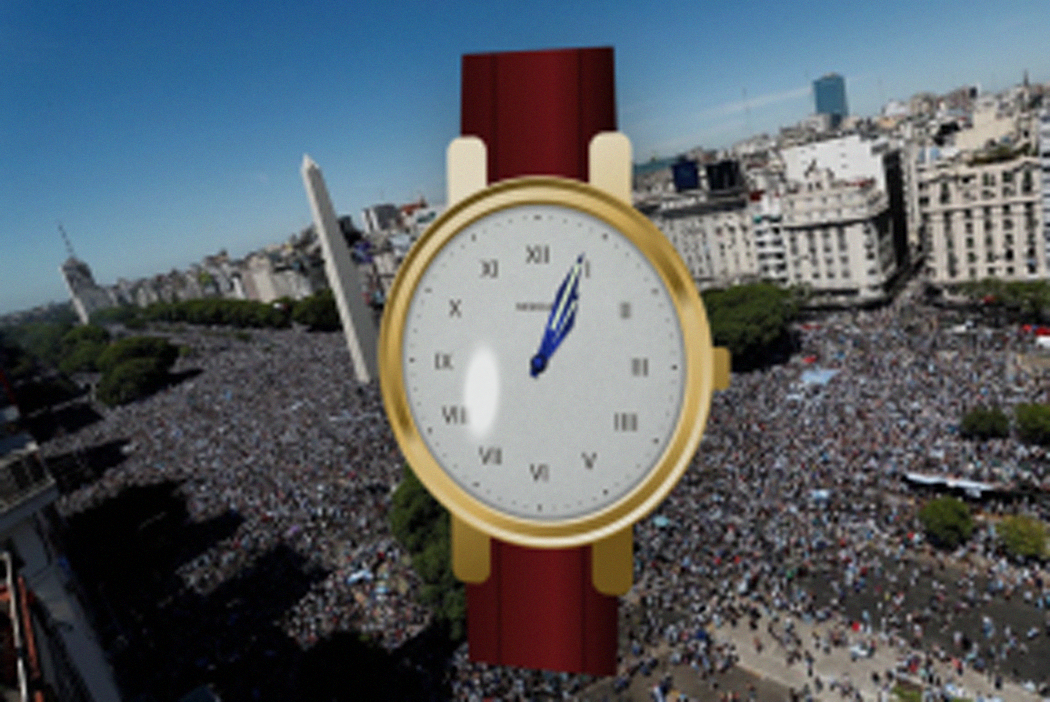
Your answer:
h=1 m=4
